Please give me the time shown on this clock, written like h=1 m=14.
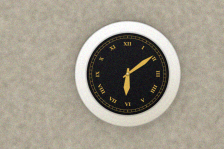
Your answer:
h=6 m=9
